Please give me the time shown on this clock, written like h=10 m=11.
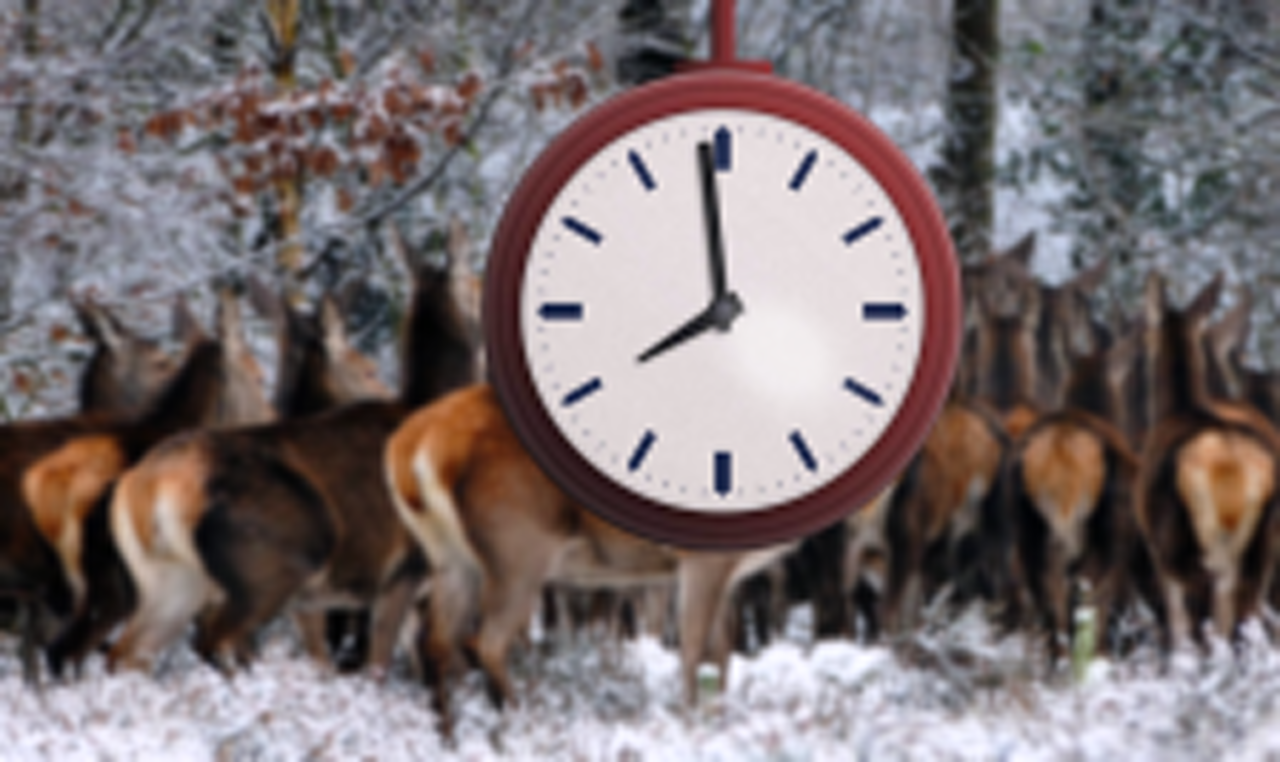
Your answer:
h=7 m=59
